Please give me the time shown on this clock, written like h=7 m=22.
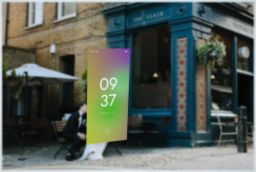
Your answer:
h=9 m=37
